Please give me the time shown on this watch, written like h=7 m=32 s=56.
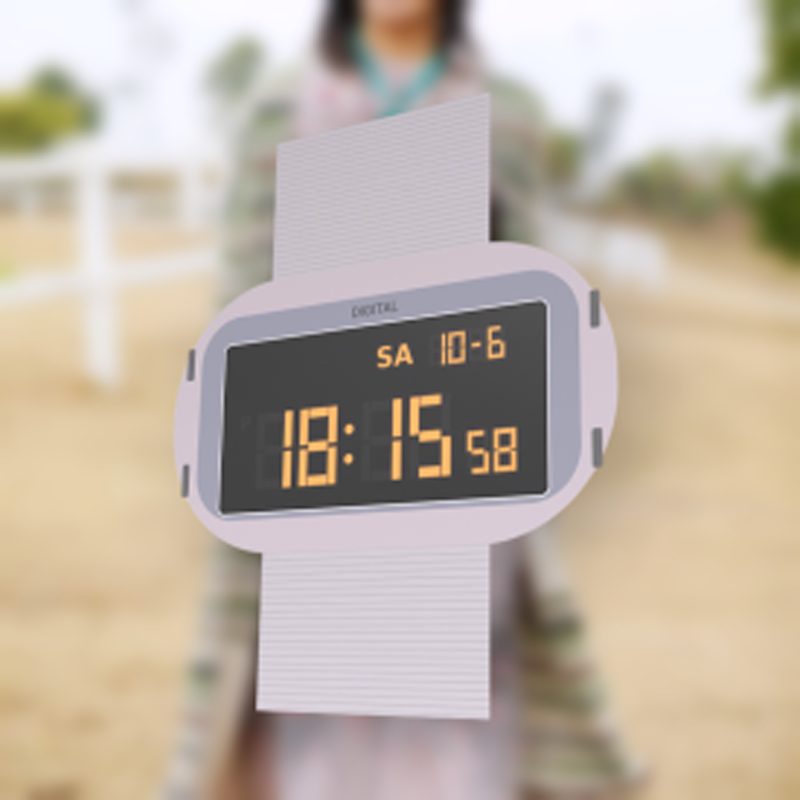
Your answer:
h=18 m=15 s=58
